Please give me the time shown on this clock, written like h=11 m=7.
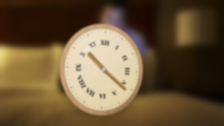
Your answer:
h=10 m=21
